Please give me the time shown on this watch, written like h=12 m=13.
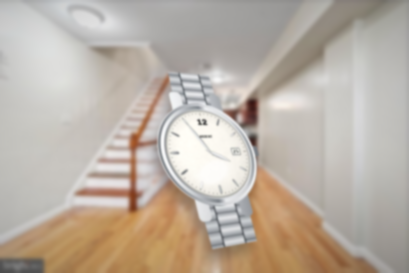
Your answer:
h=3 m=55
